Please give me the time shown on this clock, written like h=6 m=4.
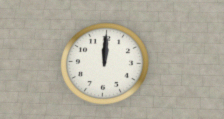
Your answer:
h=12 m=0
